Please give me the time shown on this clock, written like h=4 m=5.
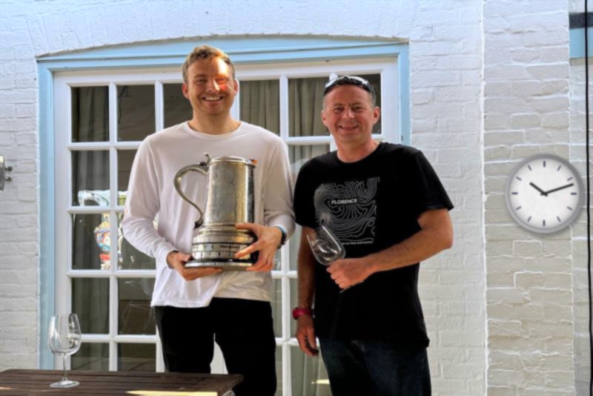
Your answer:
h=10 m=12
